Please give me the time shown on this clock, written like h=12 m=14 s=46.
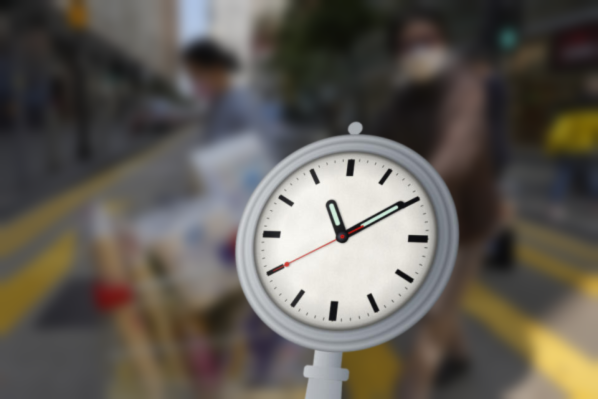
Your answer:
h=11 m=9 s=40
